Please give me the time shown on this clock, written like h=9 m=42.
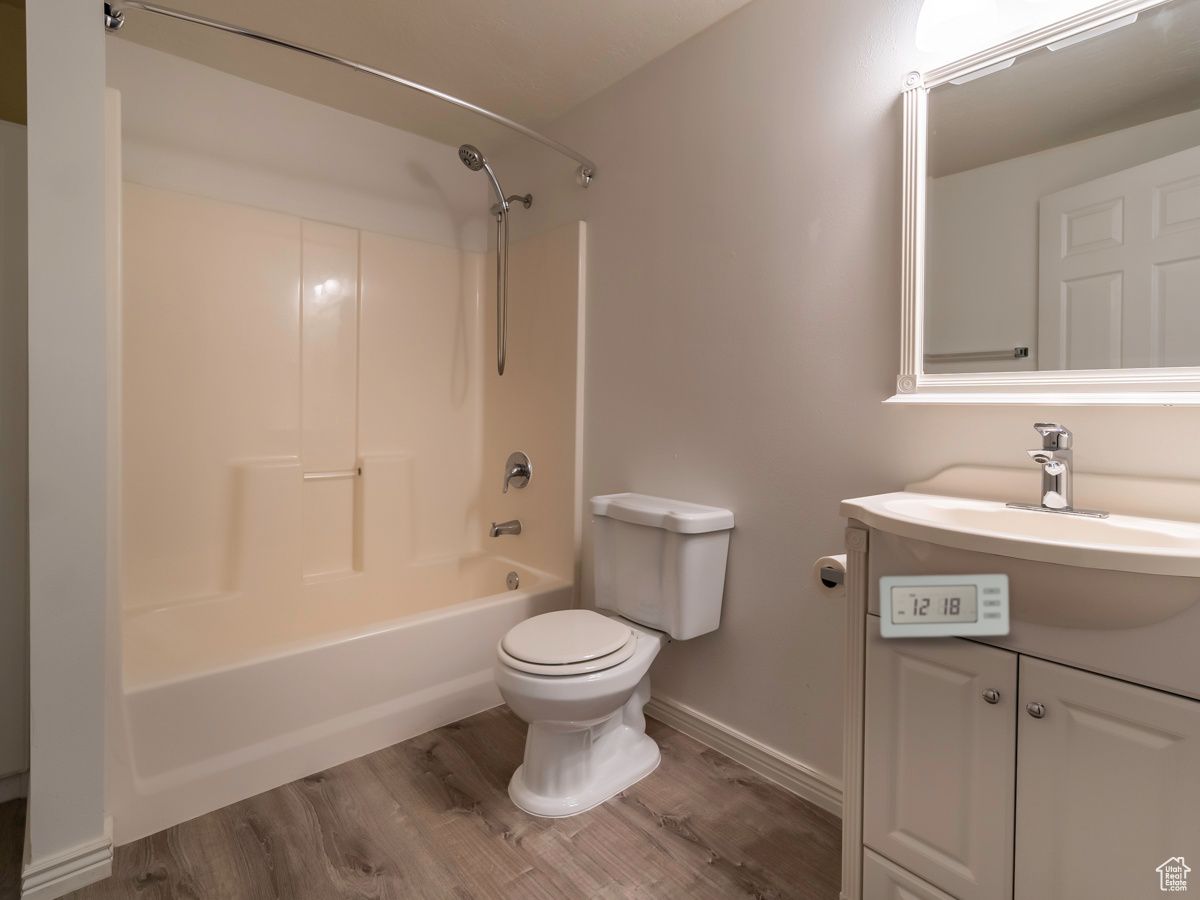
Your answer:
h=12 m=18
